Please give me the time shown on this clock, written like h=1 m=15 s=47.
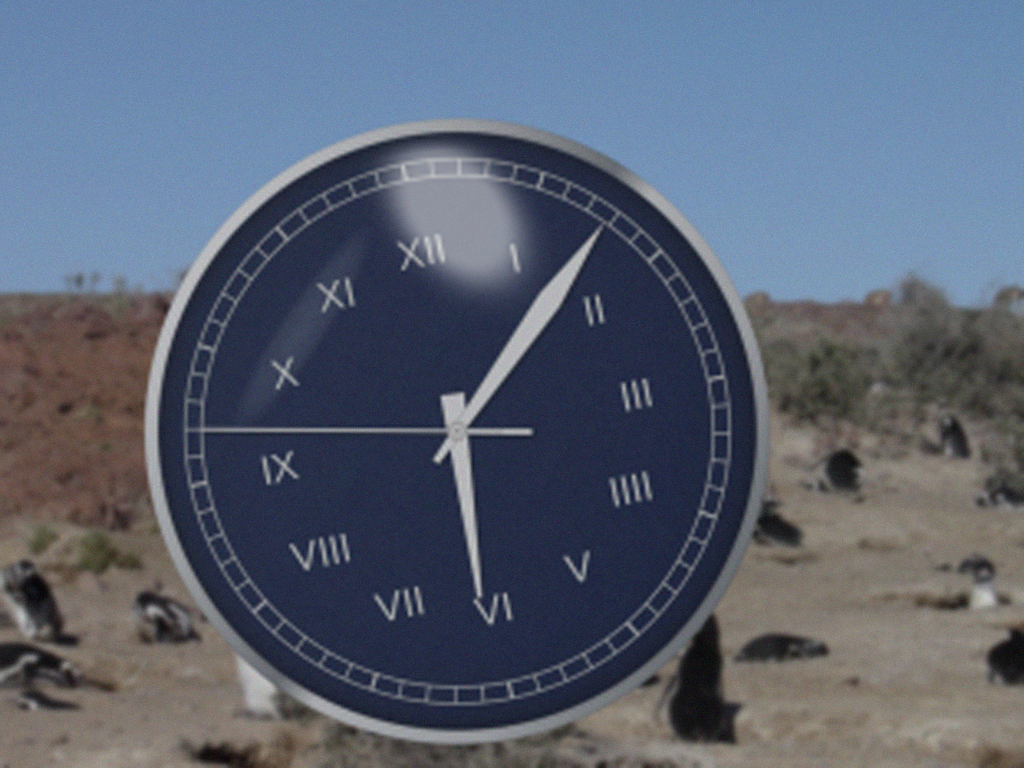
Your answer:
h=6 m=7 s=47
